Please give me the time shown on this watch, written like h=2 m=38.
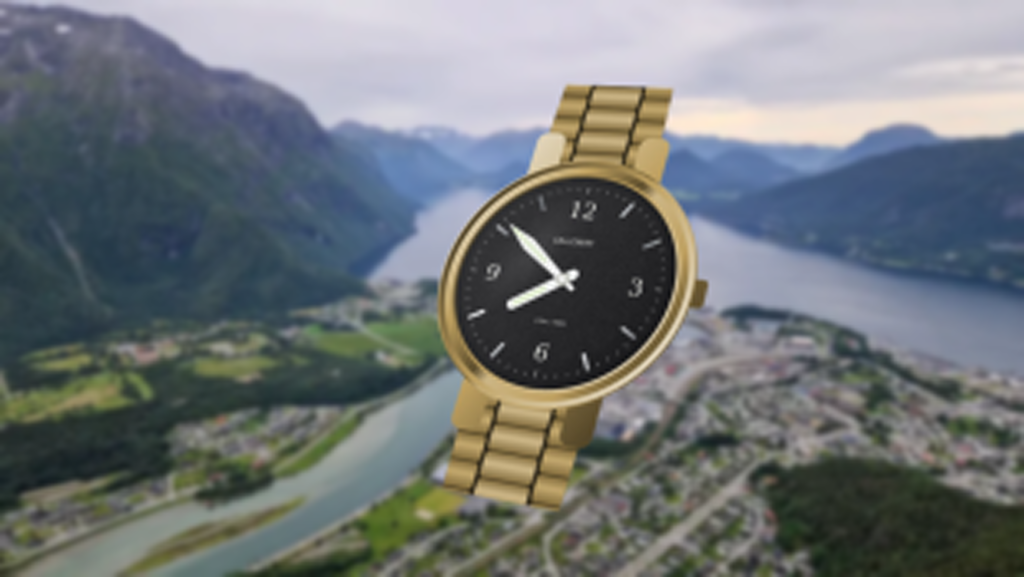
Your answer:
h=7 m=51
